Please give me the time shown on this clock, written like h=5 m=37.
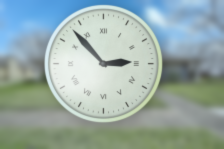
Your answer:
h=2 m=53
